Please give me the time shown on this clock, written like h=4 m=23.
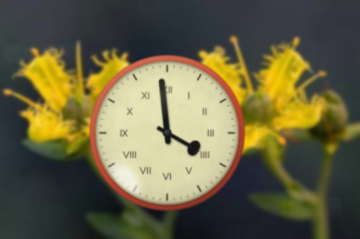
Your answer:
h=3 m=59
